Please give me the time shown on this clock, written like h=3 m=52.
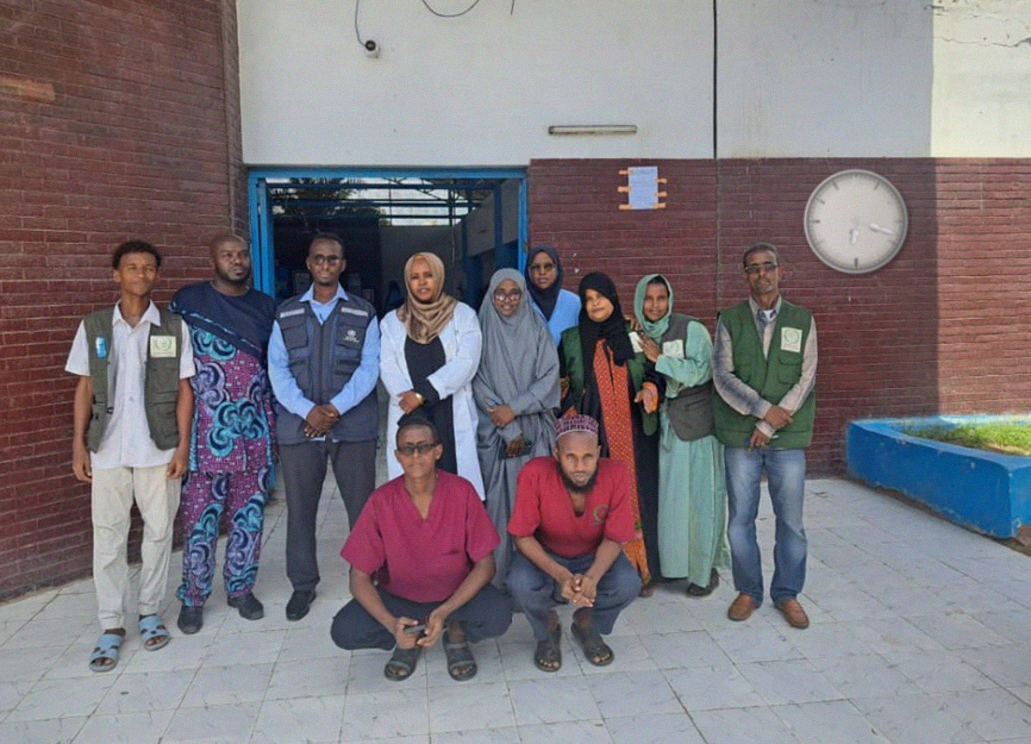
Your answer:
h=6 m=18
